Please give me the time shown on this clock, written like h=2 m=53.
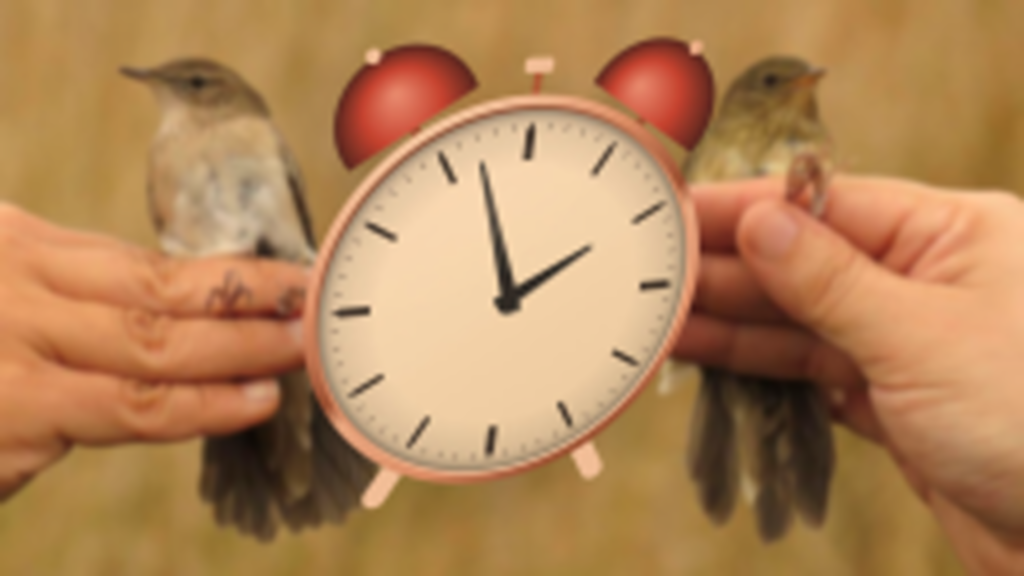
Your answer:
h=1 m=57
